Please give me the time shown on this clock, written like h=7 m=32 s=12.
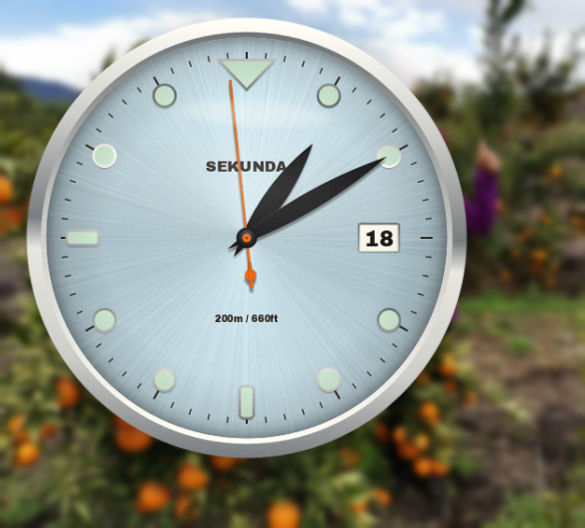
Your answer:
h=1 m=9 s=59
